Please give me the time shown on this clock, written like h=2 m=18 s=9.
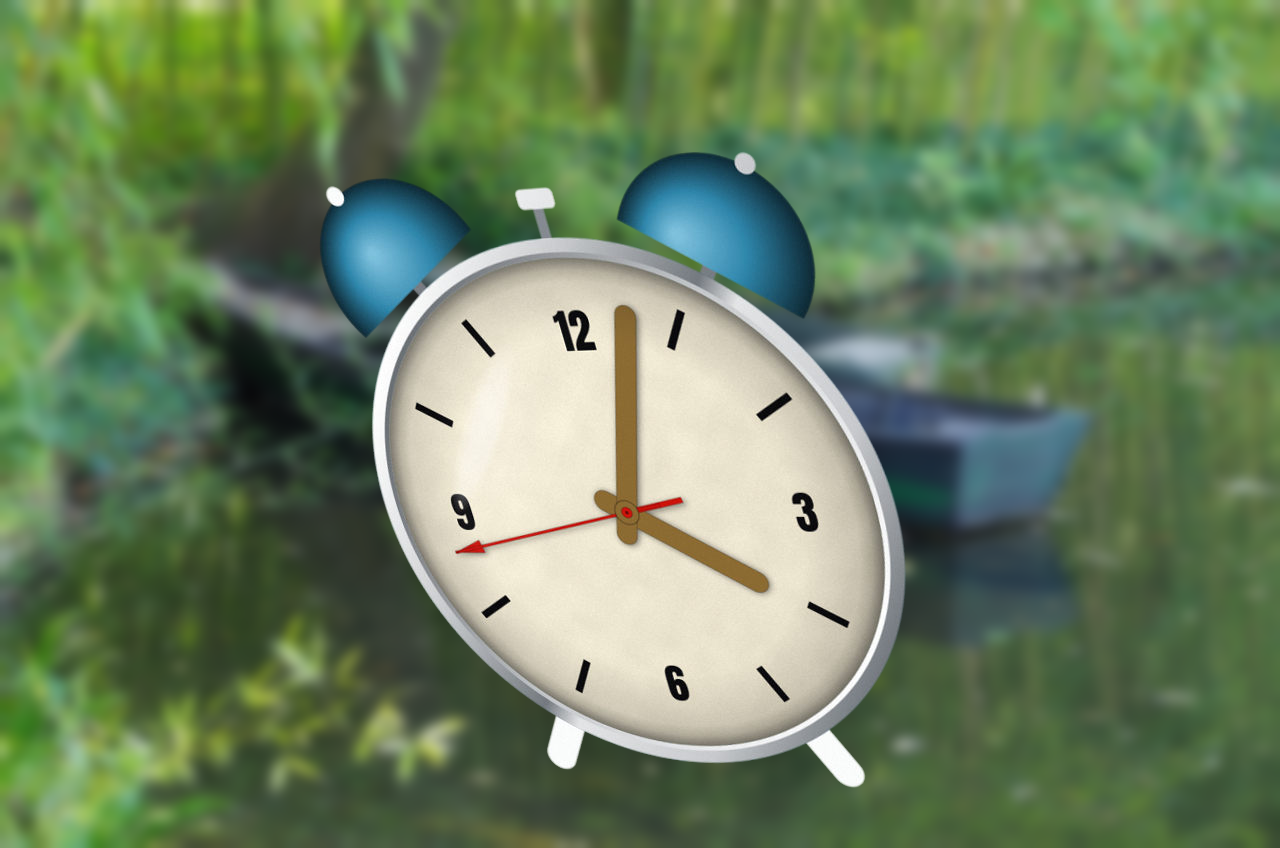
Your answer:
h=4 m=2 s=43
